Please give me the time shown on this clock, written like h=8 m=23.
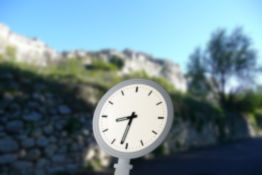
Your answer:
h=8 m=32
